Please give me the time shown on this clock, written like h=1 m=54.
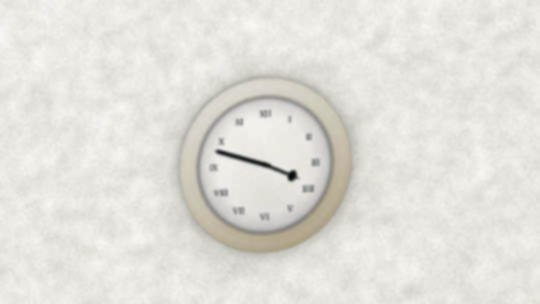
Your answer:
h=3 m=48
